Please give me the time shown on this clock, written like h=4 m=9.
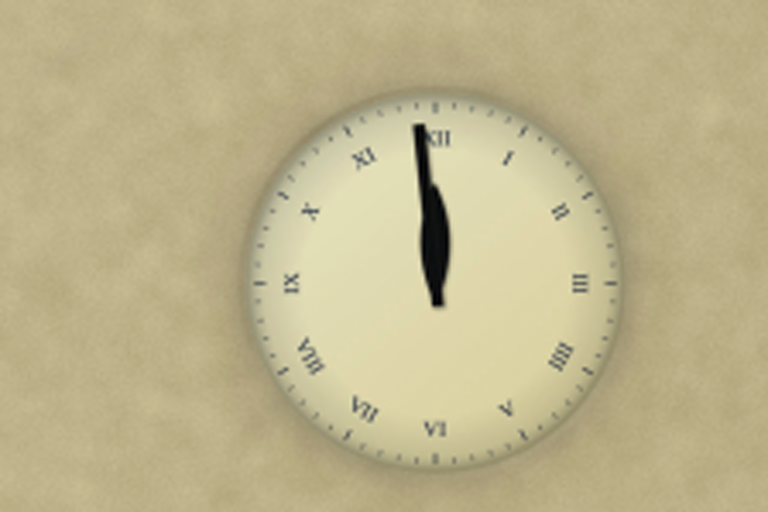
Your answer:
h=11 m=59
